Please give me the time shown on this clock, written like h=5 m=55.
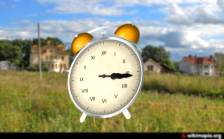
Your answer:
h=3 m=16
